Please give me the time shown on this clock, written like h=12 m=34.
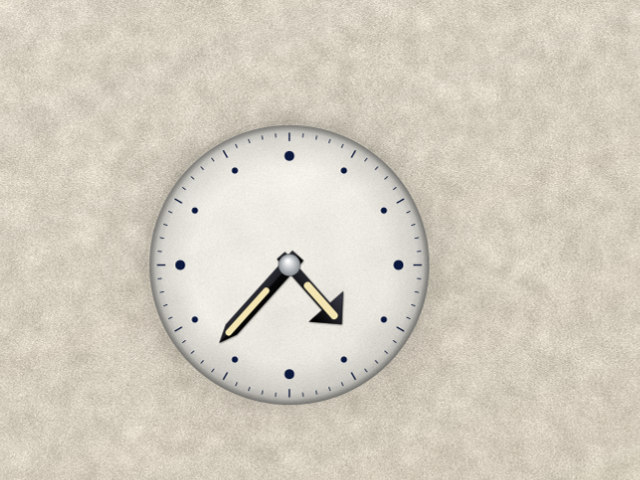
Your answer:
h=4 m=37
